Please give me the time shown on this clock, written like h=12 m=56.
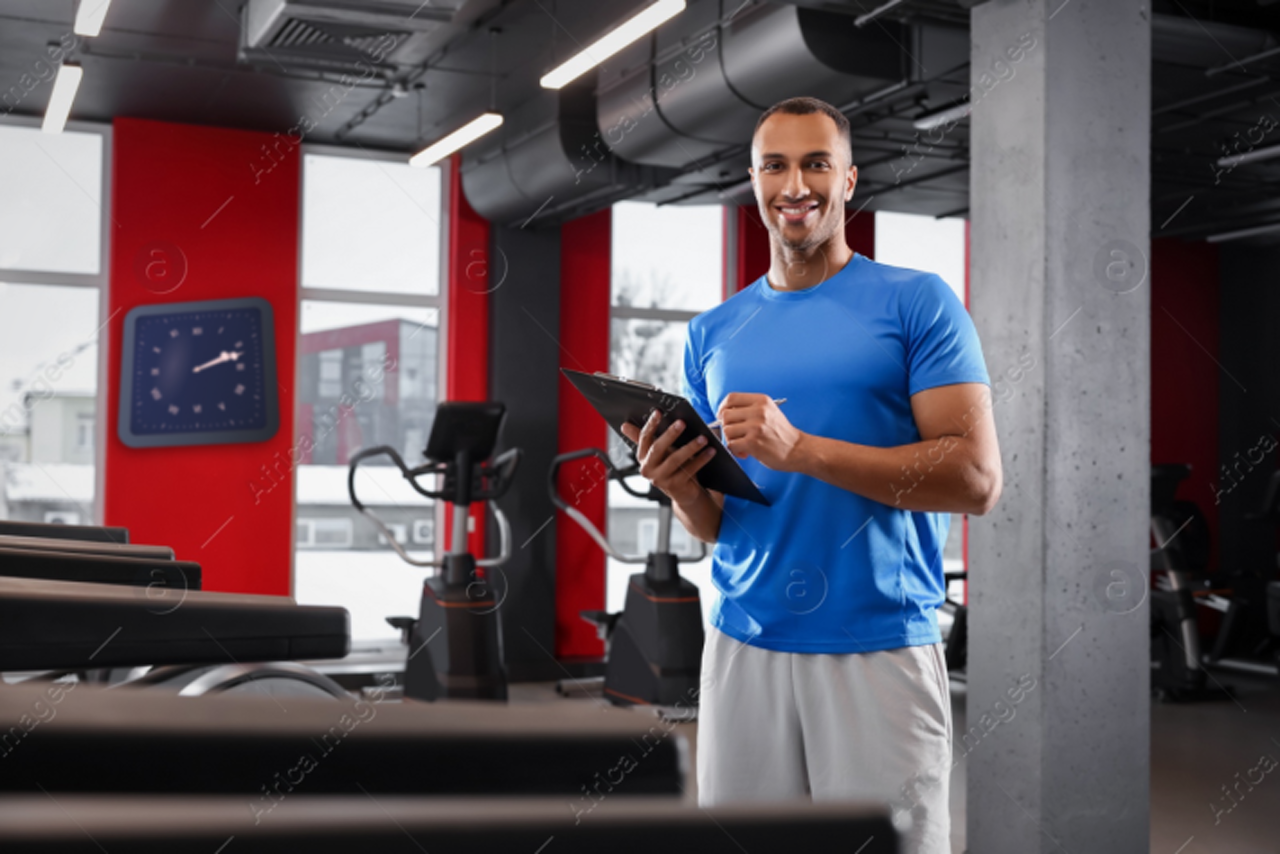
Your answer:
h=2 m=12
